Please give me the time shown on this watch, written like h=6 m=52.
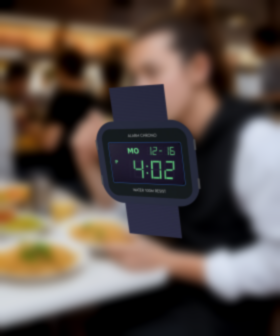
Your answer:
h=4 m=2
